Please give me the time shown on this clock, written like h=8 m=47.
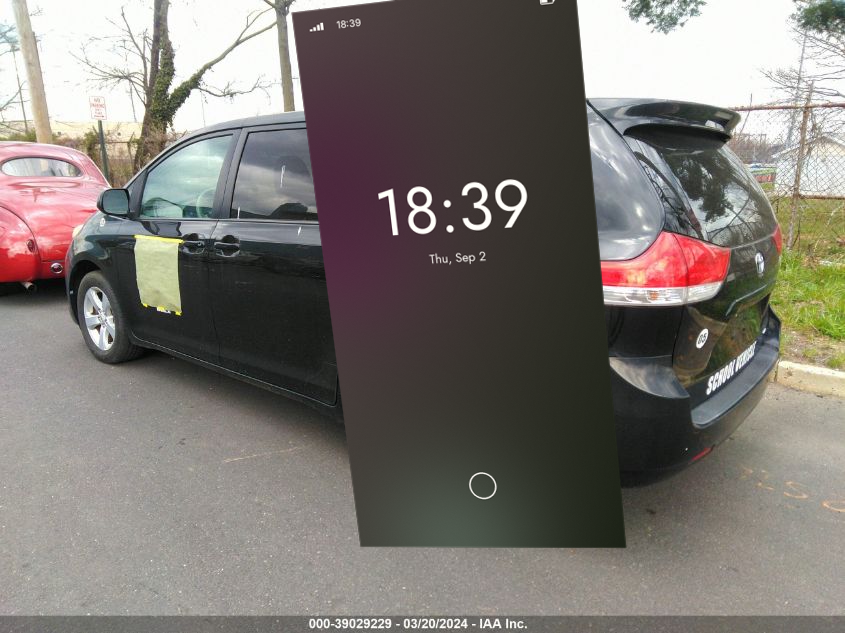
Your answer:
h=18 m=39
